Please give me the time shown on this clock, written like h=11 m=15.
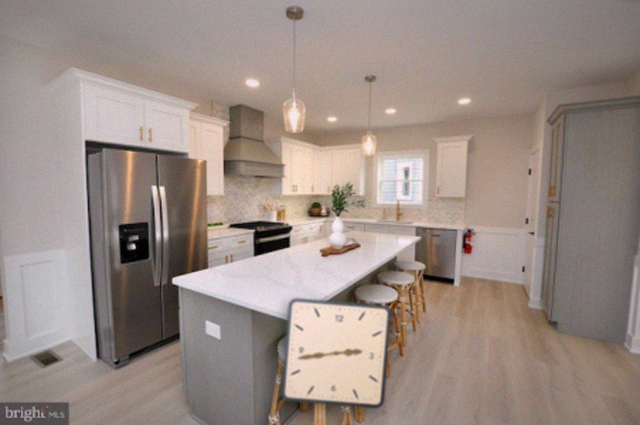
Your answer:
h=2 m=43
